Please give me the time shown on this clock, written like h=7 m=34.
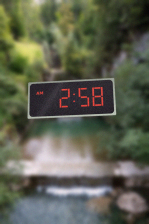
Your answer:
h=2 m=58
